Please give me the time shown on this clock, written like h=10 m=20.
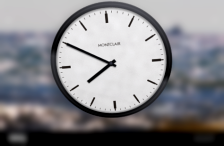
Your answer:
h=7 m=50
